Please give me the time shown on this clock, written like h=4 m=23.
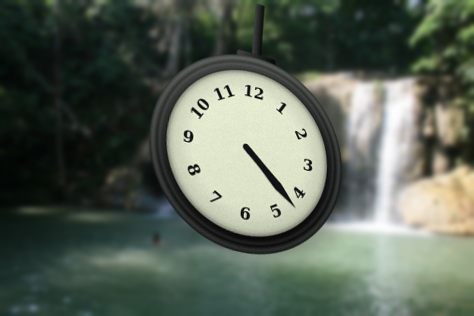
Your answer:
h=4 m=22
